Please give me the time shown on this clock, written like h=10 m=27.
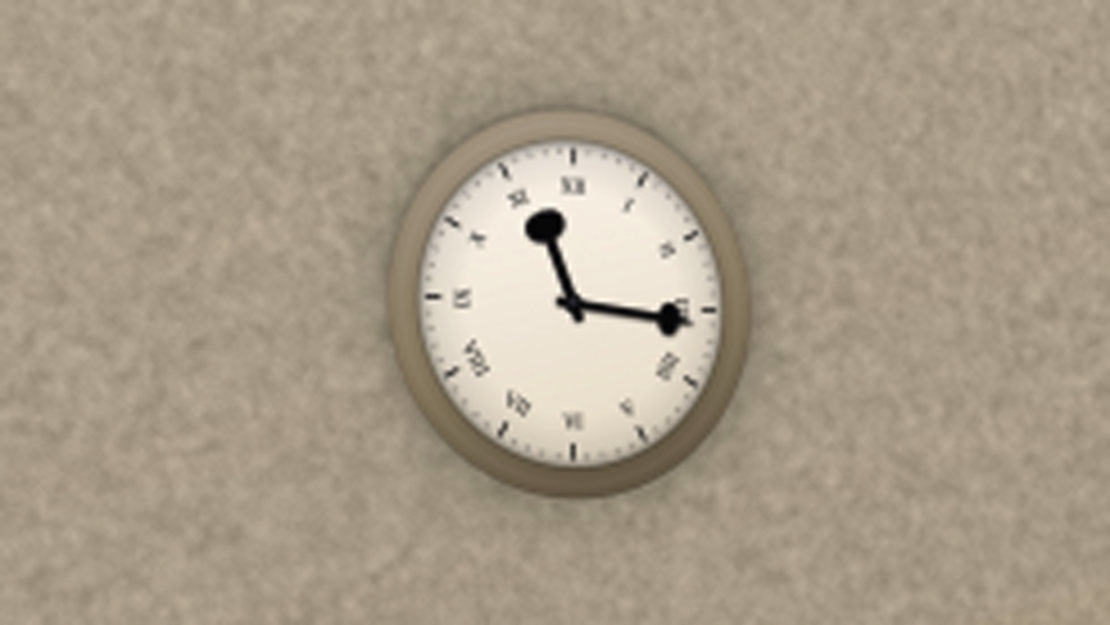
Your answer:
h=11 m=16
